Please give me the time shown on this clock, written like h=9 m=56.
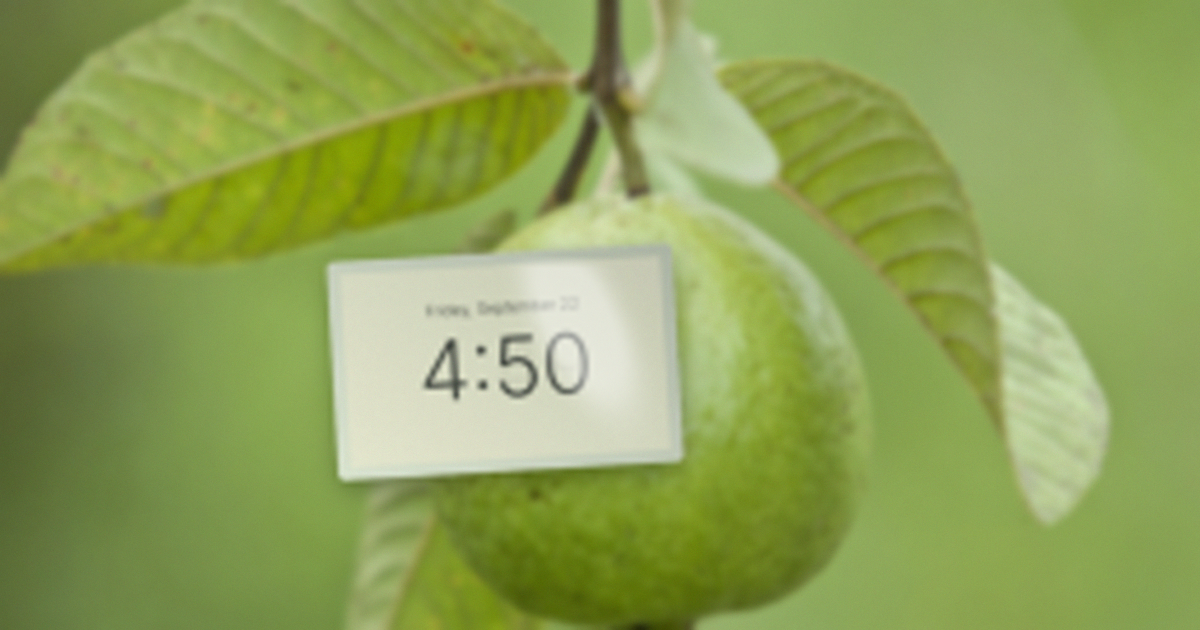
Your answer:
h=4 m=50
